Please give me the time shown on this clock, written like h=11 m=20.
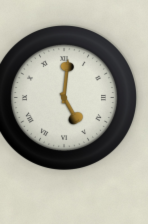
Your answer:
h=5 m=1
